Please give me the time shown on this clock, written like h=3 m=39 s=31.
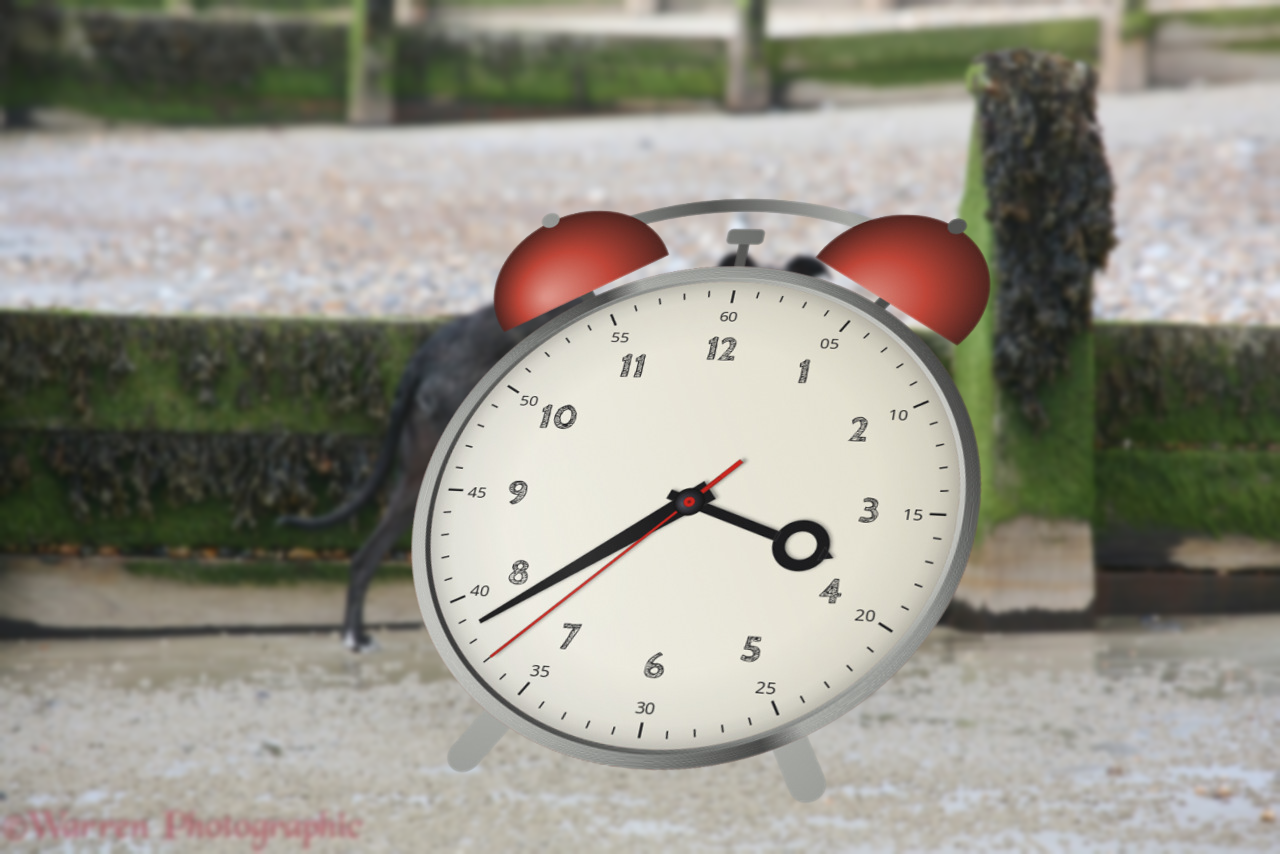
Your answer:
h=3 m=38 s=37
